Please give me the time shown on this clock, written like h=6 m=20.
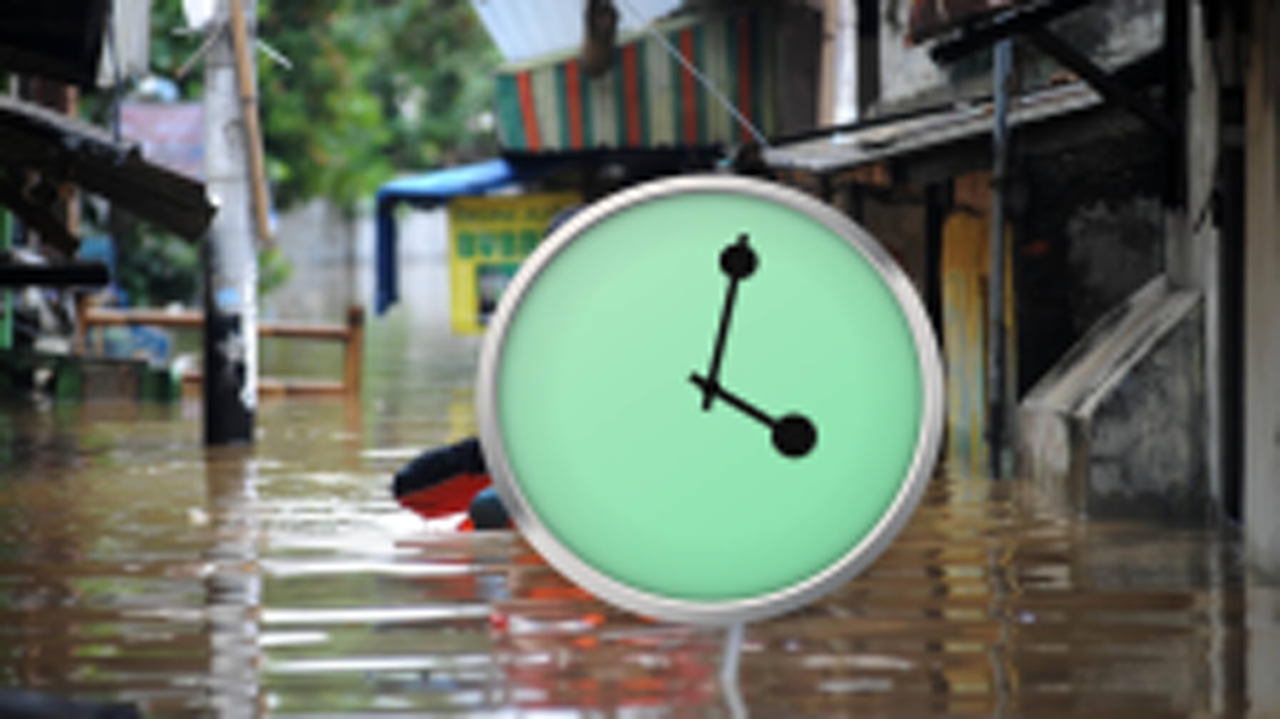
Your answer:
h=4 m=2
